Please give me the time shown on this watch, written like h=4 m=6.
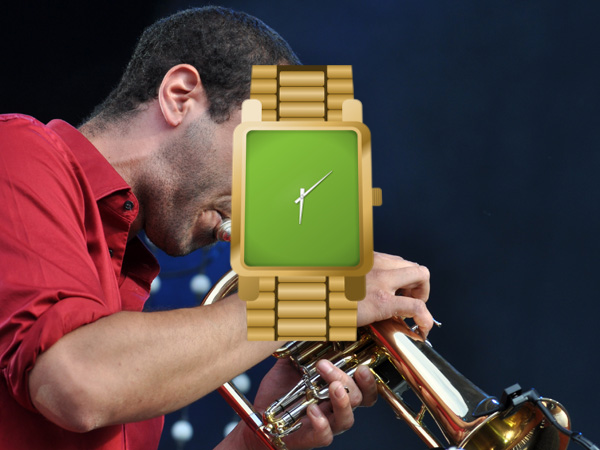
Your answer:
h=6 m=8
